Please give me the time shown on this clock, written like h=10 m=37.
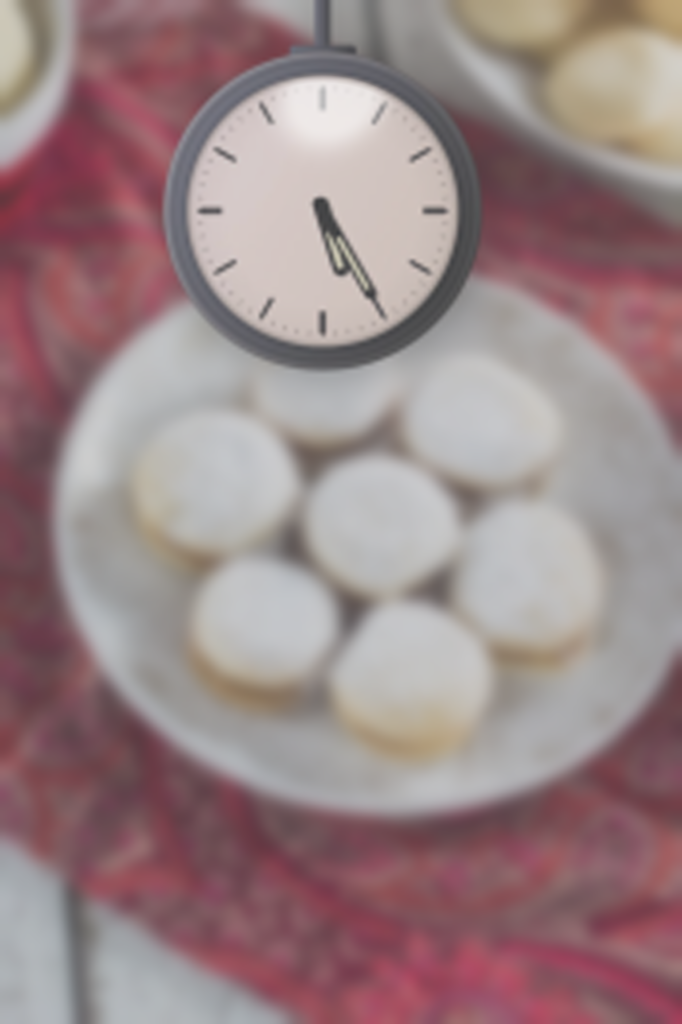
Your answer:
h=5 m=25
